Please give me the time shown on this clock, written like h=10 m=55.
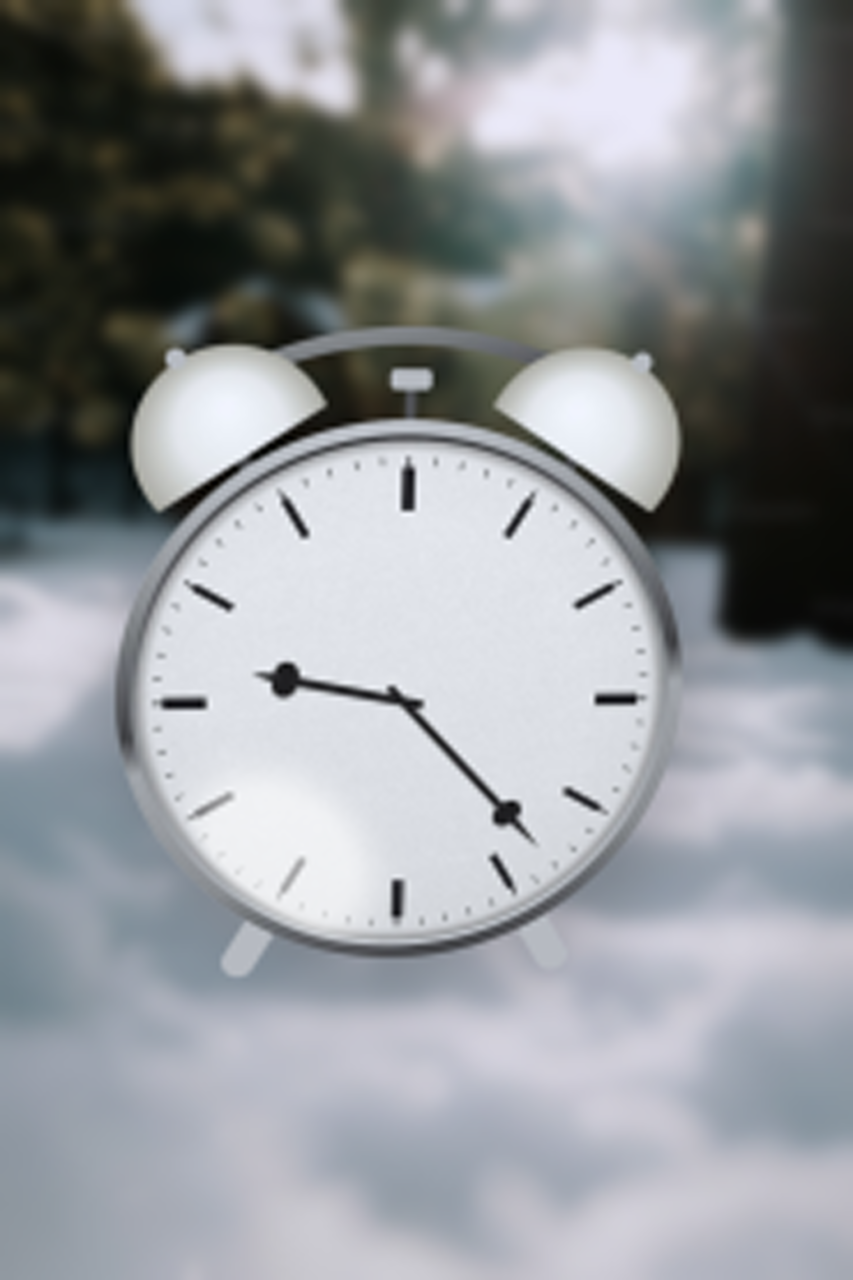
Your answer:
h=9 m=23
